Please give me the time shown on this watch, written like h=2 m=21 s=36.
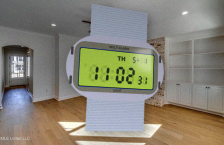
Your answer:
h=11 m=2 s=31
